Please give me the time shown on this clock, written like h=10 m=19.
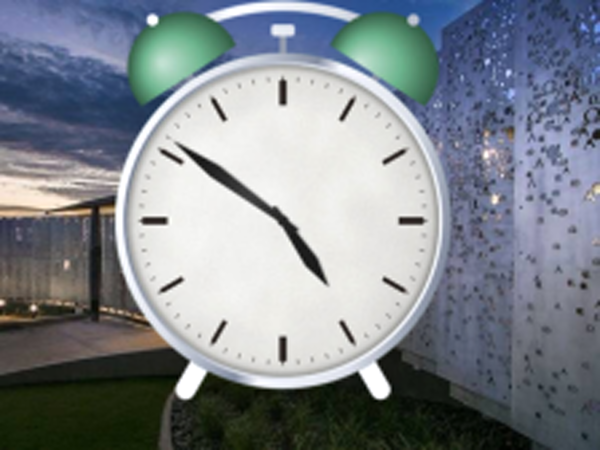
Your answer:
h=4 m=51
